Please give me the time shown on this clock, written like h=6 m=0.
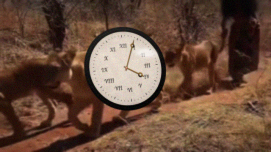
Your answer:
h=4 m=4
